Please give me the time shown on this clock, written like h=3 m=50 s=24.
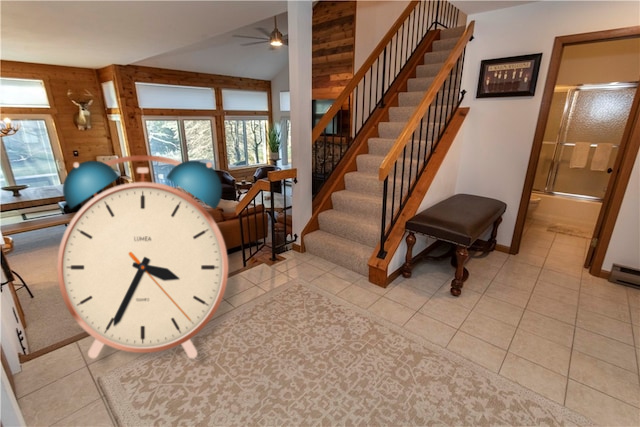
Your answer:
h=3 m=34 s=23
